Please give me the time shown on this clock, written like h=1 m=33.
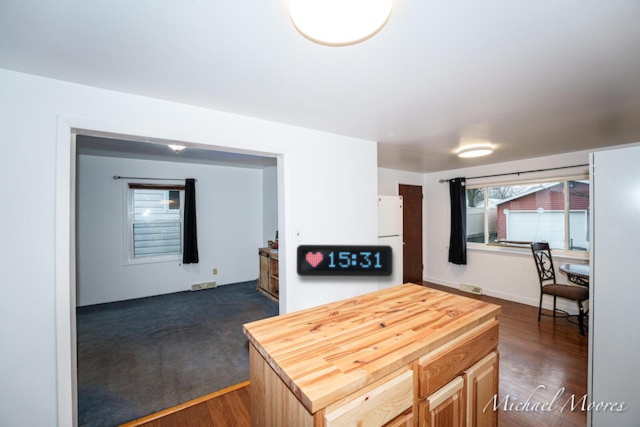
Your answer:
h=15 m=31
